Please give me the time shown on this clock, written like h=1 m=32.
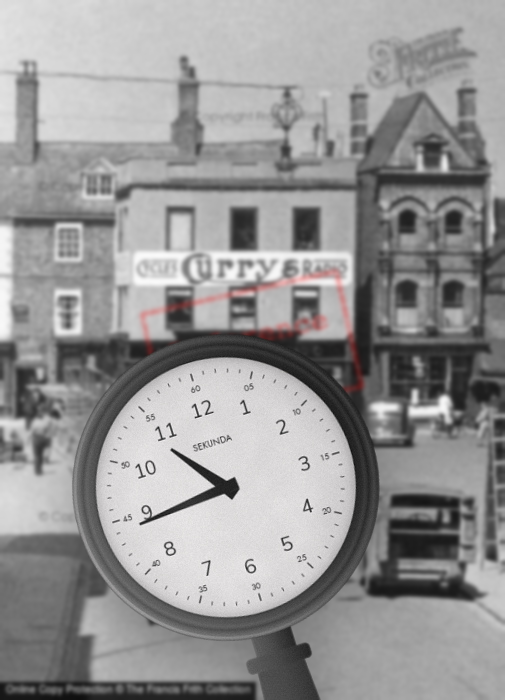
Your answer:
h=10 m=44
